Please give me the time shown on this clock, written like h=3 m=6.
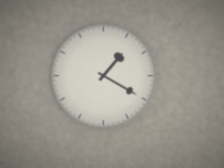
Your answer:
h=1 m=20
